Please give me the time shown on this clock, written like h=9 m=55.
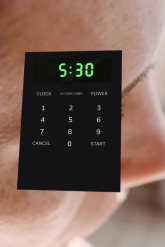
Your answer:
h=5 m=30
